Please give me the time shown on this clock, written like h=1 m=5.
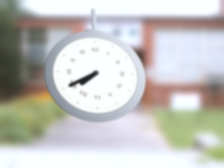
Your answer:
h=7 m=40
